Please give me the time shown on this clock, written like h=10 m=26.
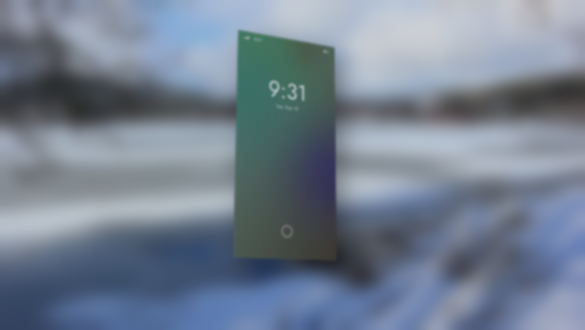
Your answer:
h=9 m=31
